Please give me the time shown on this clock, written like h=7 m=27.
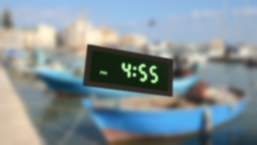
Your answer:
h=4 m=55
